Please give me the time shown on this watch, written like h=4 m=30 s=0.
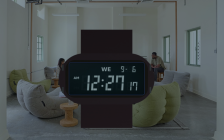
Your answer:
h=12 m=27 s=17
